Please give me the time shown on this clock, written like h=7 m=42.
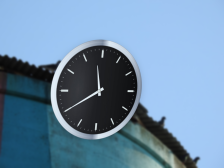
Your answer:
h=11 m=40
